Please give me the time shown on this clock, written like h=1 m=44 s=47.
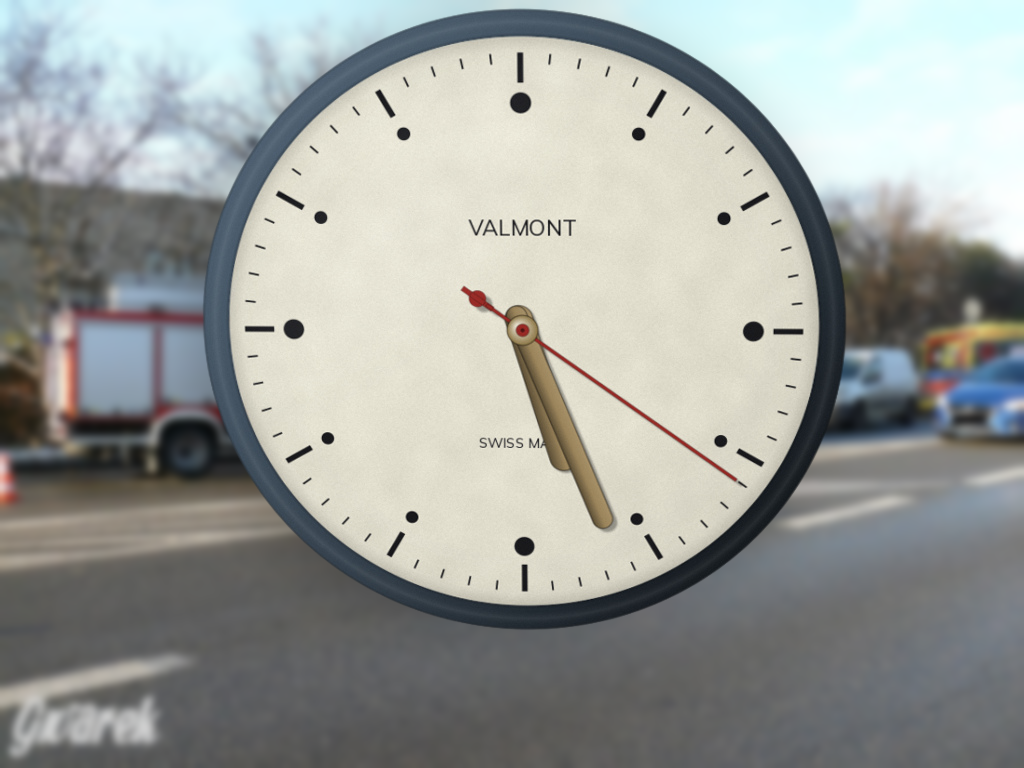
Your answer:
h=5 m=26 s=21
